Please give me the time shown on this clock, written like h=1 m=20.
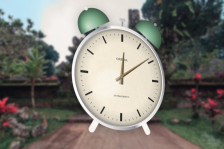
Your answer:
h=12 m=9
